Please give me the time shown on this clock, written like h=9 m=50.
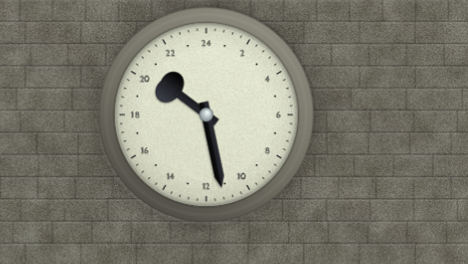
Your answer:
h=20 m=28
